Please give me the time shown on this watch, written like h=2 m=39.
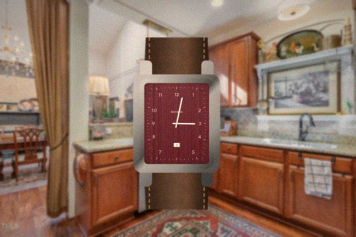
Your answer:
h=3 m=2
